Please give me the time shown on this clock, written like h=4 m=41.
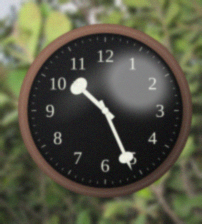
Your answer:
h=10 m=26
